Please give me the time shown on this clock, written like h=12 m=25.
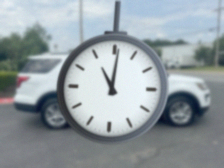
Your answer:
h=11 m=1
